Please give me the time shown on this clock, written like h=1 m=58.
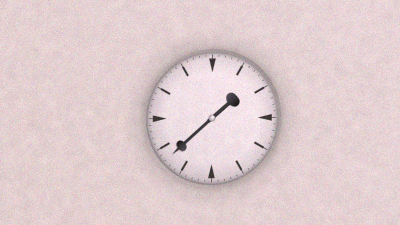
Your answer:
h=1 m=38
